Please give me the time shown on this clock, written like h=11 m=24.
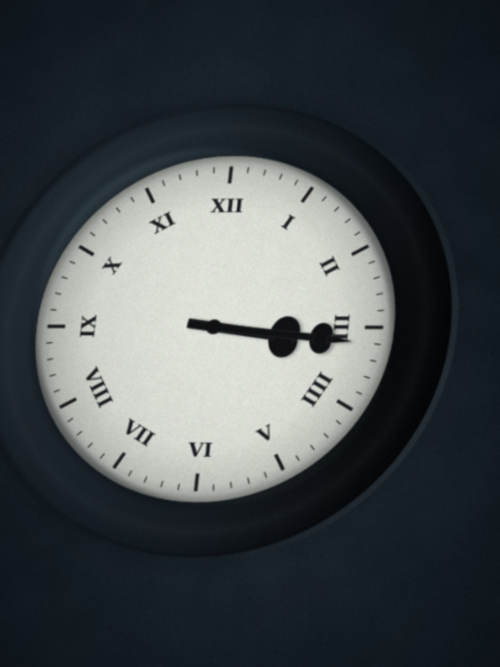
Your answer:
h=3 m=16
